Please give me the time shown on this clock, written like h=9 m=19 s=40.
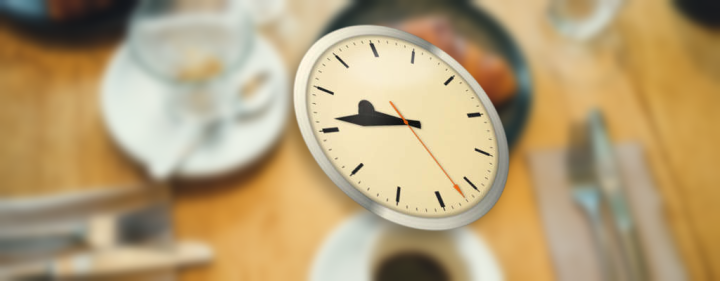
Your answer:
h=9 m=46 s=27
